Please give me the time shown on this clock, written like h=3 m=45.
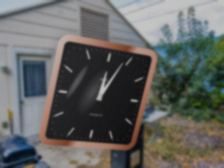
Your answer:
h=12 m=4
